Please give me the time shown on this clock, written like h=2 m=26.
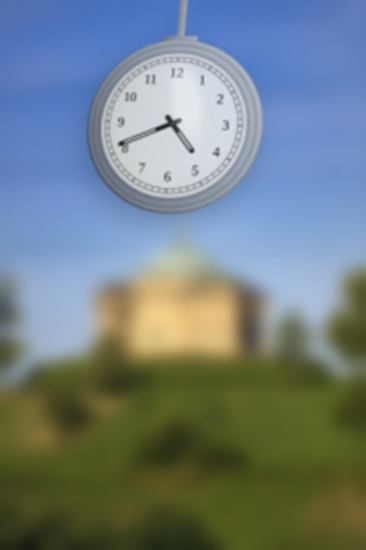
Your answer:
h=4 m=41
